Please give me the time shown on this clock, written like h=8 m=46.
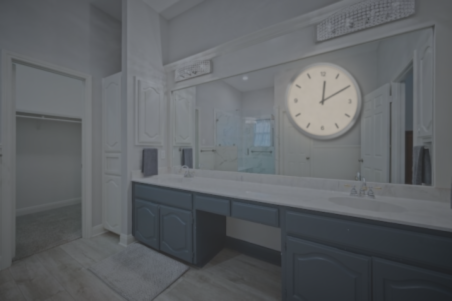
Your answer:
h=12 m=10
